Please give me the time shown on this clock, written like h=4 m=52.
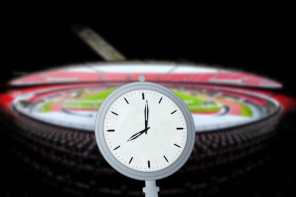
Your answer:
h=8 m=1
